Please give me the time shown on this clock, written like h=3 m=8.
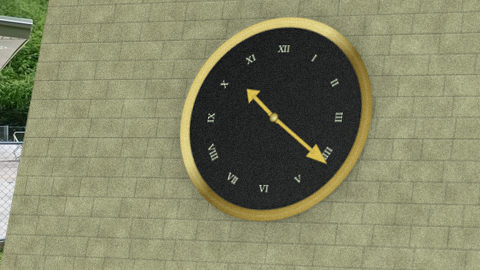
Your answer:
h=10 m=21
